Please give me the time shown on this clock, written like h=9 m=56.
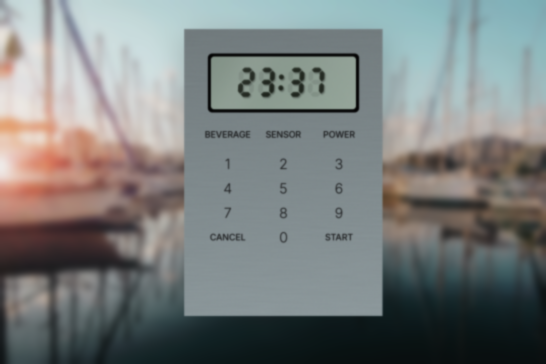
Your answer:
h=23 m=37
